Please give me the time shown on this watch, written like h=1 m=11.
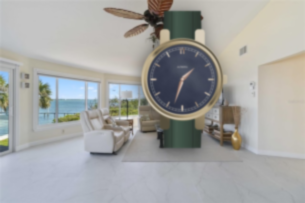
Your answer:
h=1 m=33
